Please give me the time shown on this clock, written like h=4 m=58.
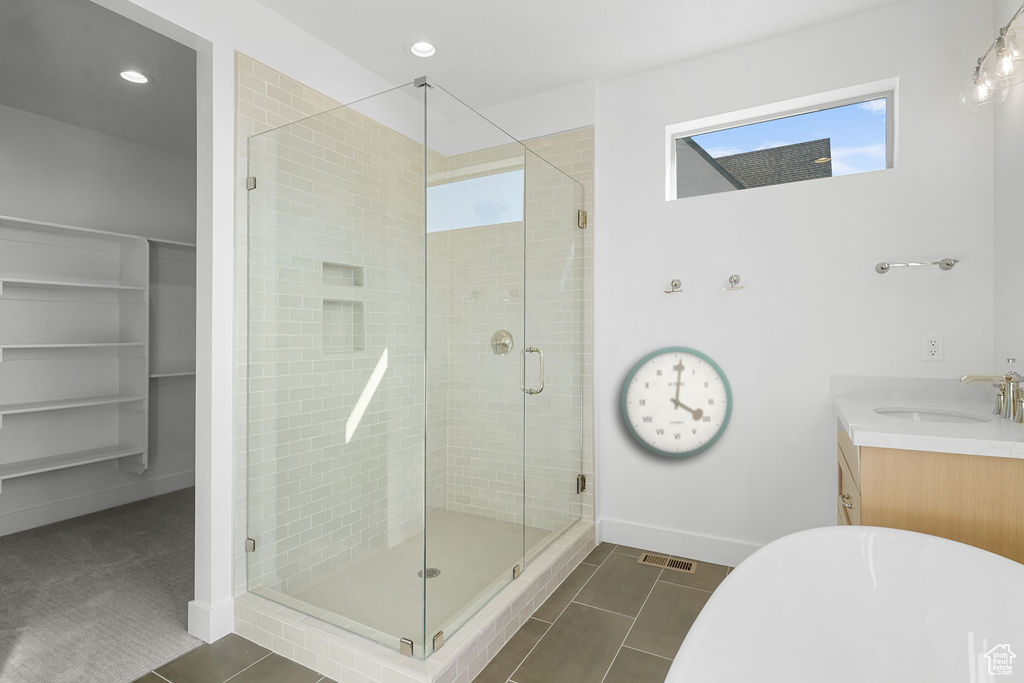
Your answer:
h=4 m=1
